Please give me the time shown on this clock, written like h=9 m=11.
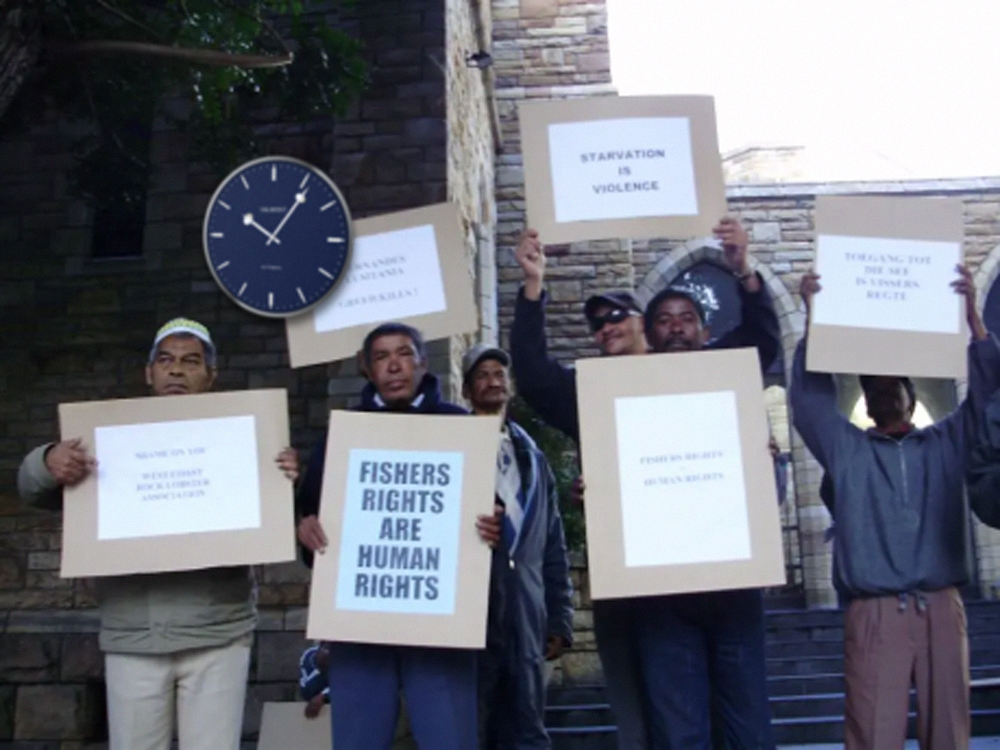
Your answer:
h=10 m=6
